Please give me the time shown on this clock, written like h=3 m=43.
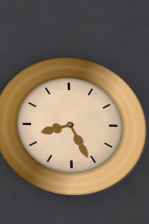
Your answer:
h=8 m=26
